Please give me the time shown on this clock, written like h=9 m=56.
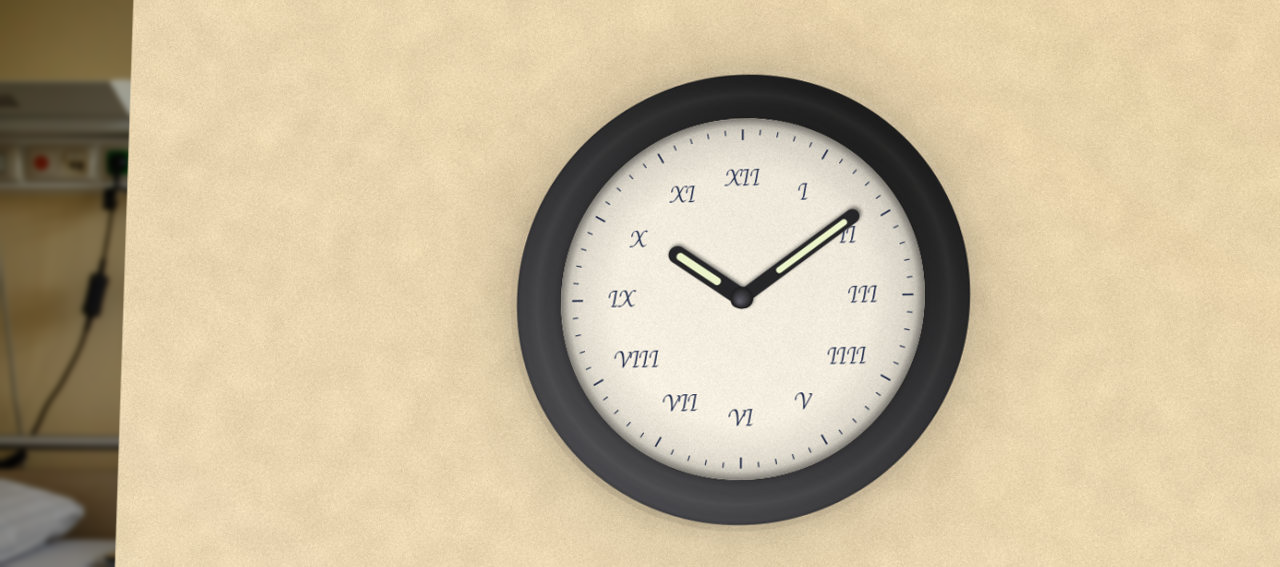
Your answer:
h=10 m=9
